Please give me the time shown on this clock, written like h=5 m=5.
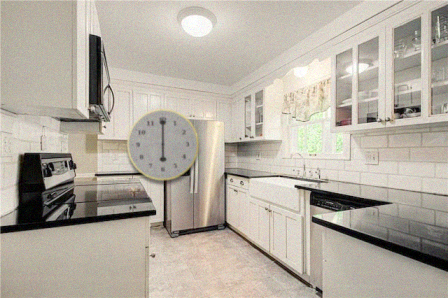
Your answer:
h=6 m=0
